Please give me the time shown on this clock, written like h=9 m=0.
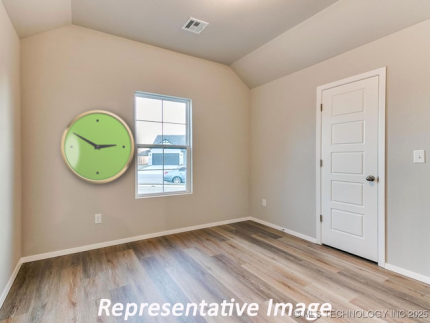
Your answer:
h=2 m=50
